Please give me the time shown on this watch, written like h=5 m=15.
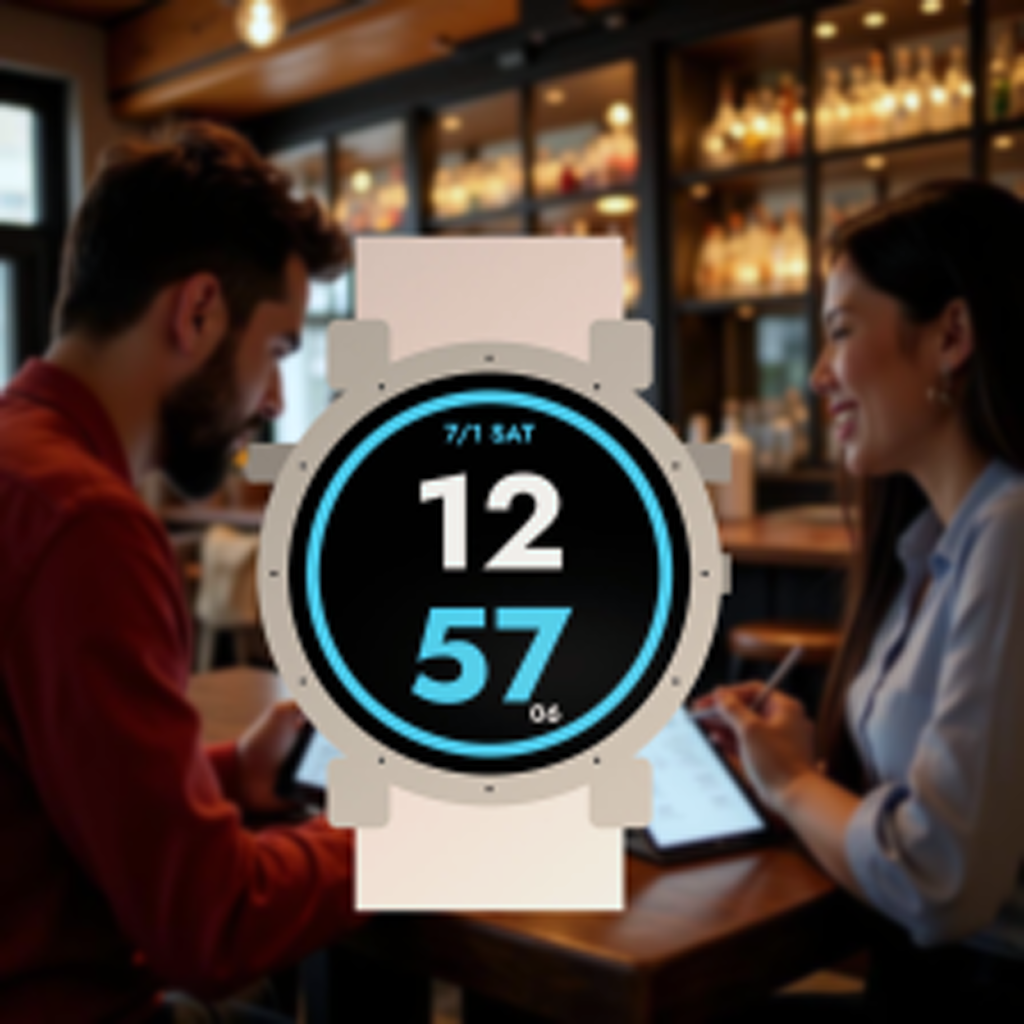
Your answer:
h=12 m=57
